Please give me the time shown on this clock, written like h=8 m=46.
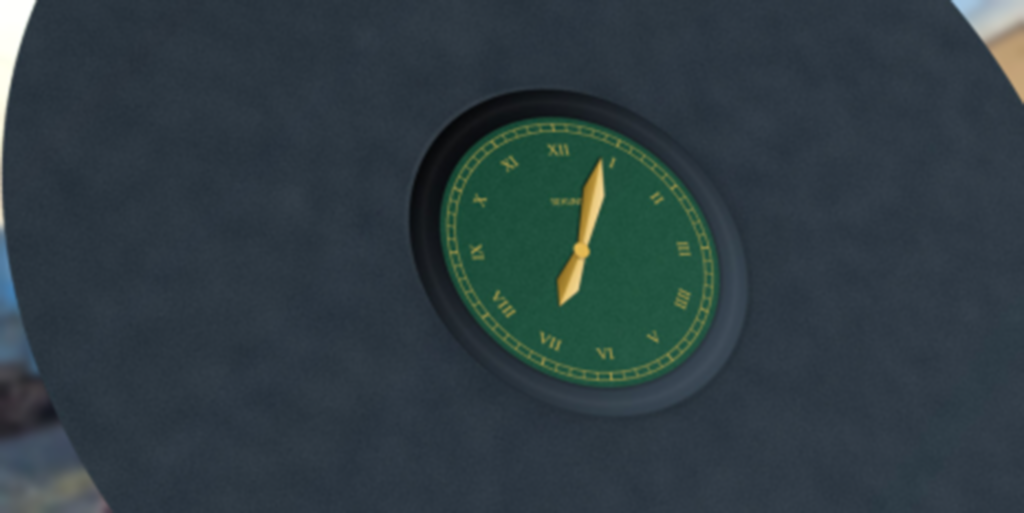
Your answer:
h=7 m=4
